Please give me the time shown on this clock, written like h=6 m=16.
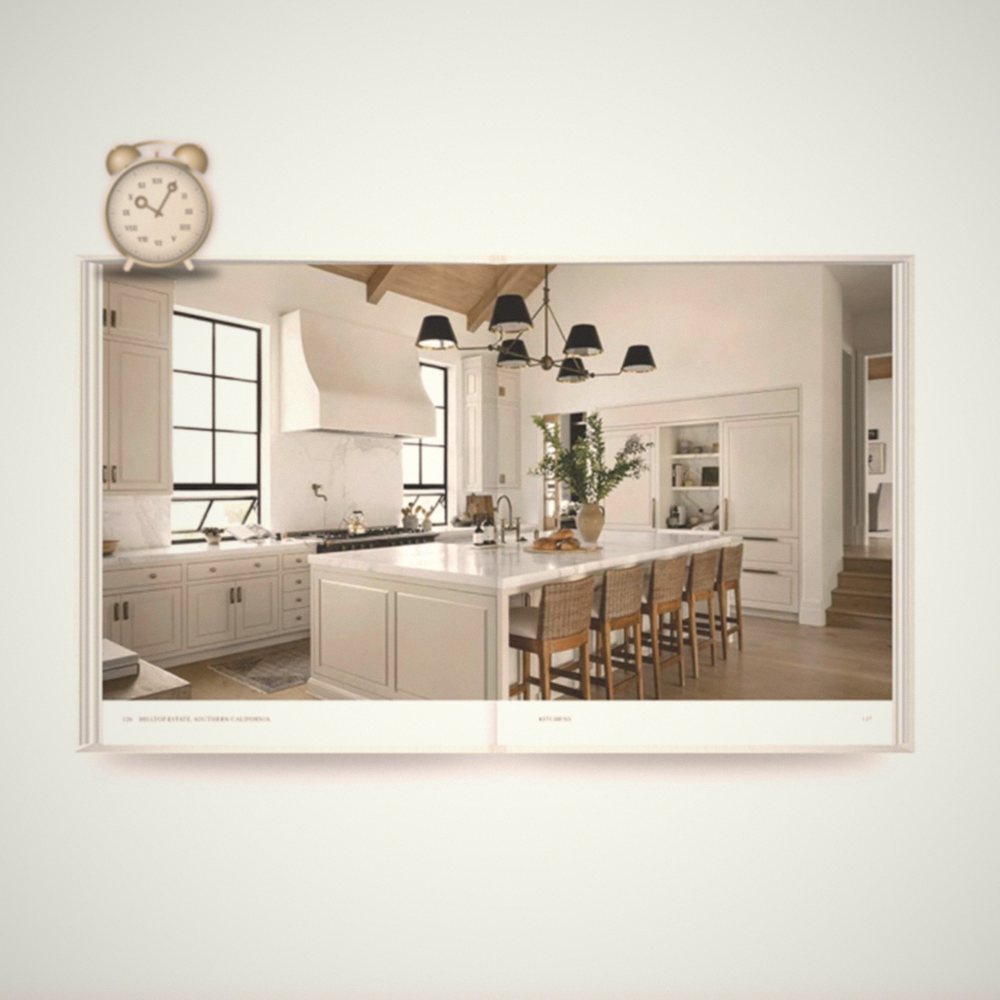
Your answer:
h=10 m=5
